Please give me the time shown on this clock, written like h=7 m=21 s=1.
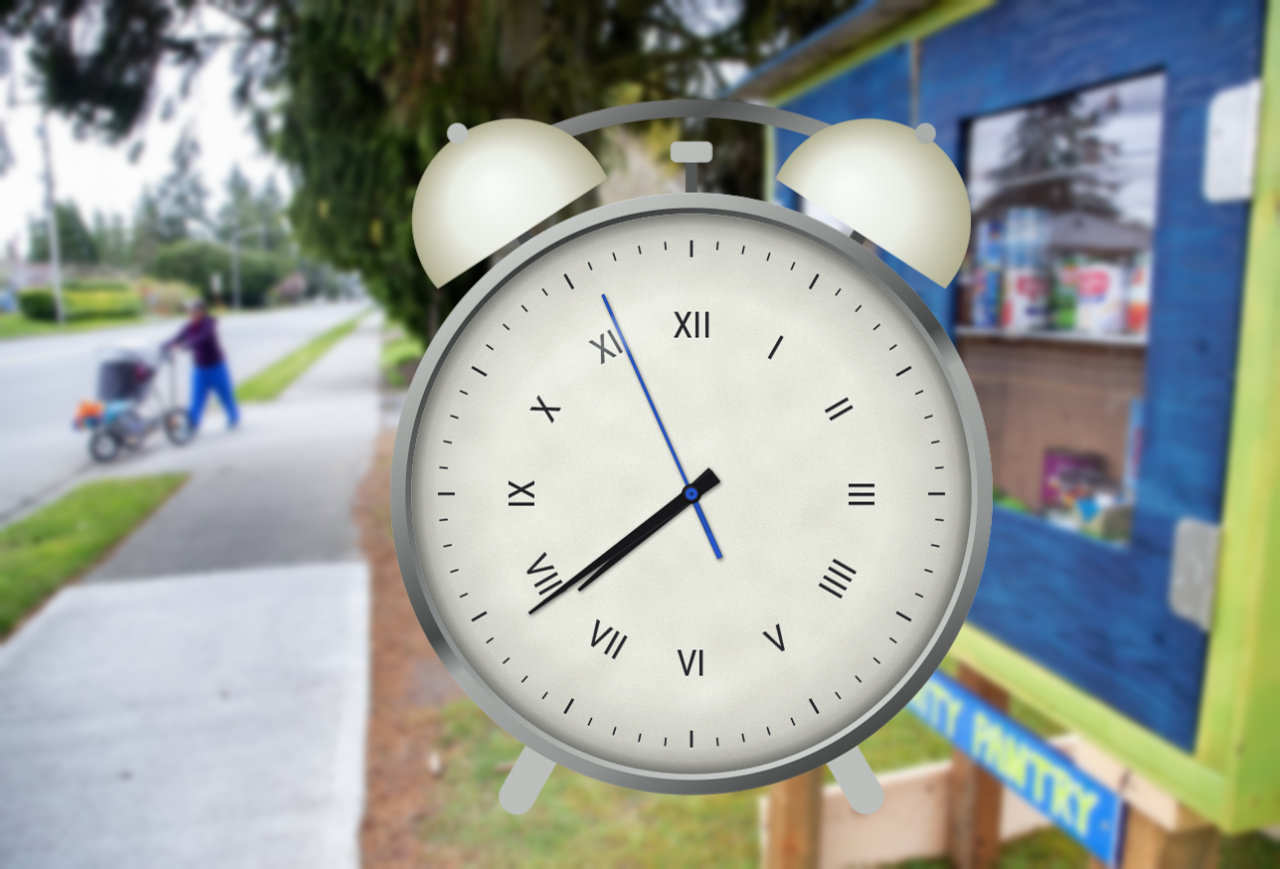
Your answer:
h=7 m=38 s=56
